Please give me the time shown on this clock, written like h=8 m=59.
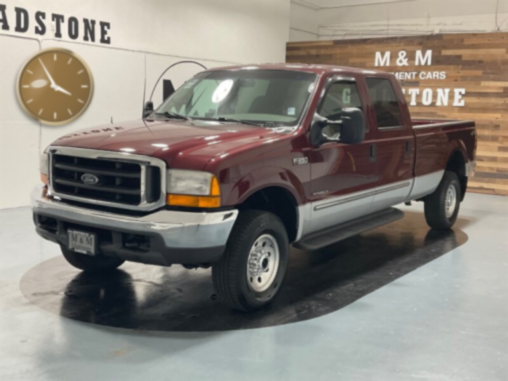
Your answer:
h=3 m=55
